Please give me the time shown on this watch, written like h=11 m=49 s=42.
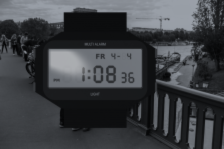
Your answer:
h=1 m=8 s=36
